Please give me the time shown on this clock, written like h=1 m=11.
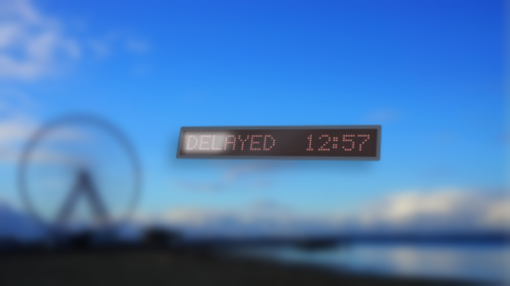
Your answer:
h=12 m=57
